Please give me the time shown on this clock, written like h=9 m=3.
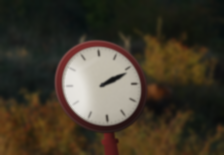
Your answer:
h=2 m=11
